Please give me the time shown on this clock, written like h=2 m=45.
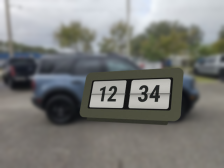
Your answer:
h=12 m=34
